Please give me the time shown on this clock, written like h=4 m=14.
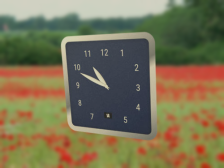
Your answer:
h=10 m=49
